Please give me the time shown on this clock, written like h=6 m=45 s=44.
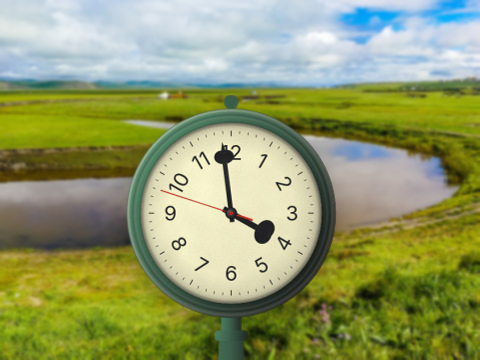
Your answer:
h=3 m=58 s=48
